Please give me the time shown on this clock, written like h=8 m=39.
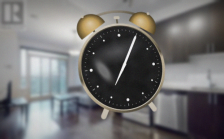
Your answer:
h=7 m=5
